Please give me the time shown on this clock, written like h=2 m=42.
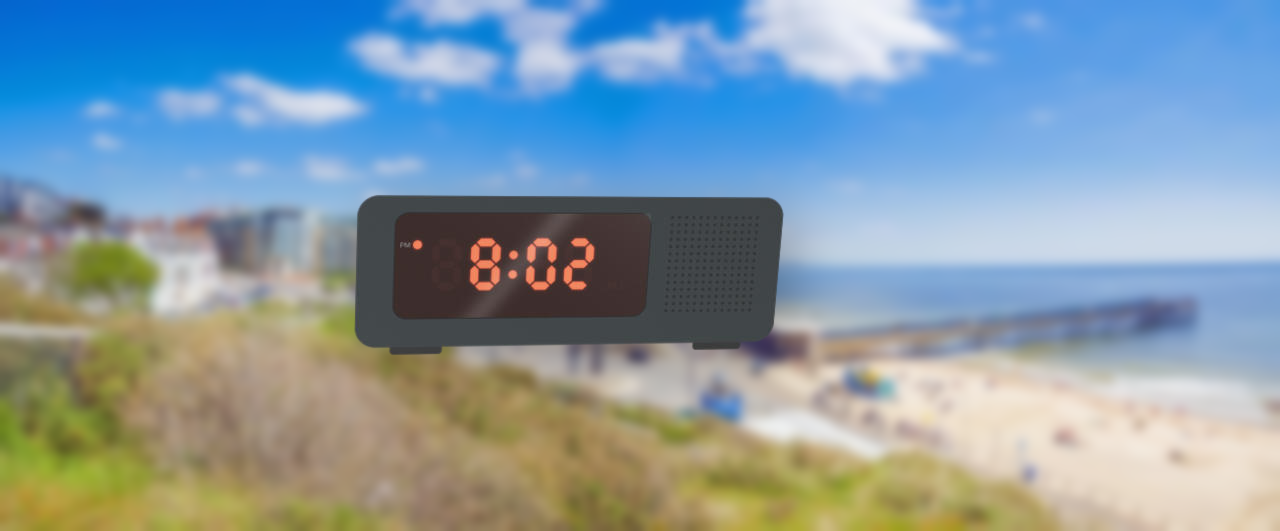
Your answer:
h=8 m=2
